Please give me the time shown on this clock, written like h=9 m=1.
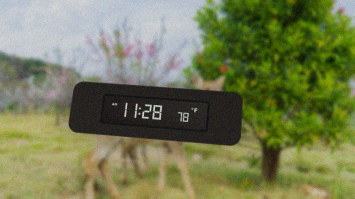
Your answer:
h=11 m=28
